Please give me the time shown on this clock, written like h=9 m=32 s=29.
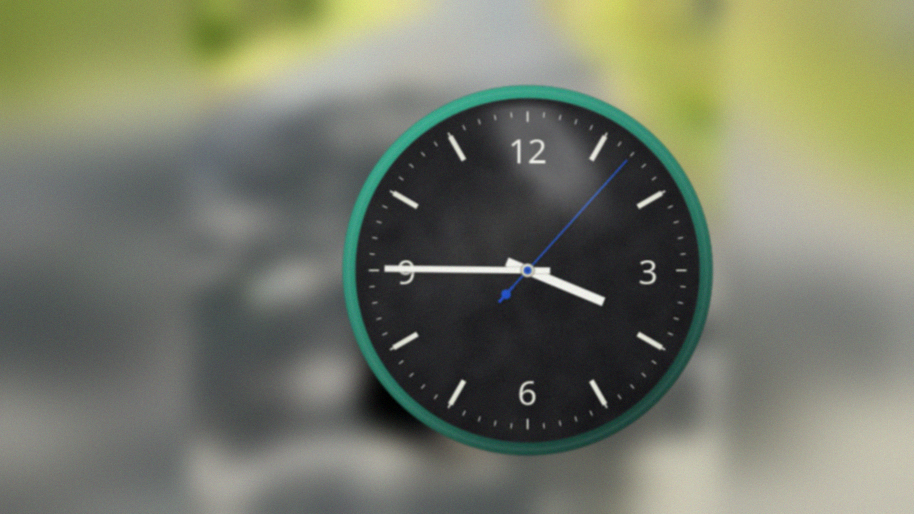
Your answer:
h=3 m=45 s=7
